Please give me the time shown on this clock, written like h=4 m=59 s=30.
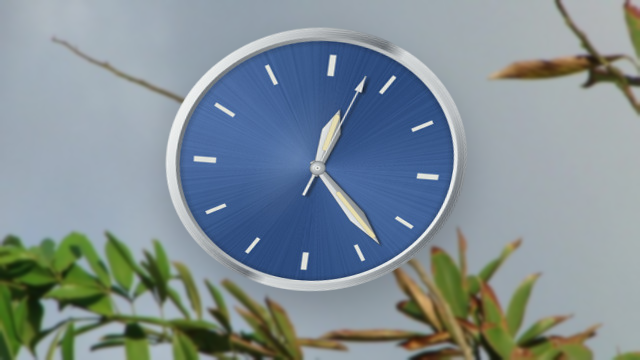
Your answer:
h=12 m=23 s=3
